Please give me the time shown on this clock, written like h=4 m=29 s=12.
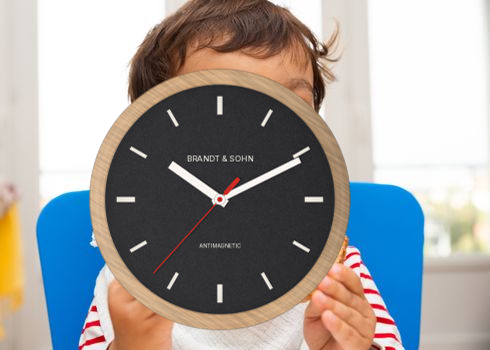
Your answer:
h=10 m=10 s=37
